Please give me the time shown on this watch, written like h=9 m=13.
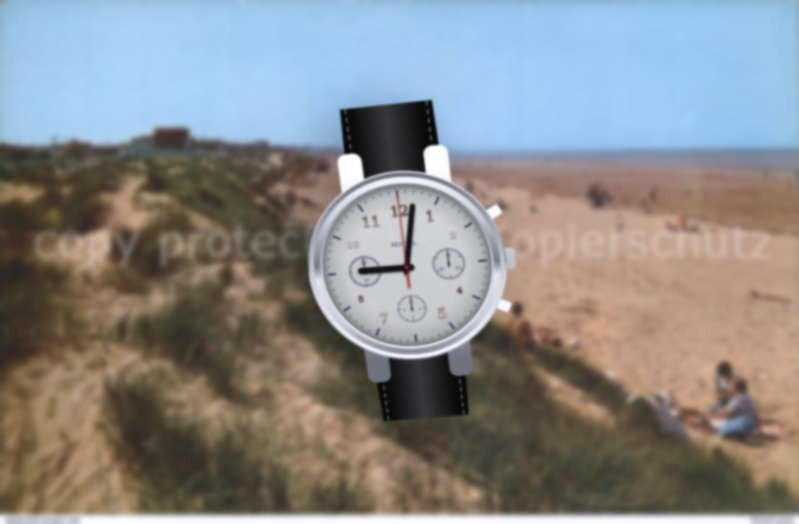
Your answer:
h=9 m=2
